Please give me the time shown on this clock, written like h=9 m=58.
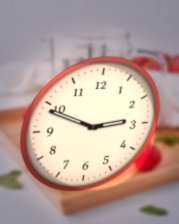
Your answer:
h=2 m=49
